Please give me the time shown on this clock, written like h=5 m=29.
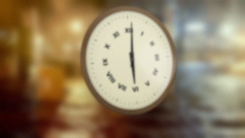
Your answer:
h=6 m=1
